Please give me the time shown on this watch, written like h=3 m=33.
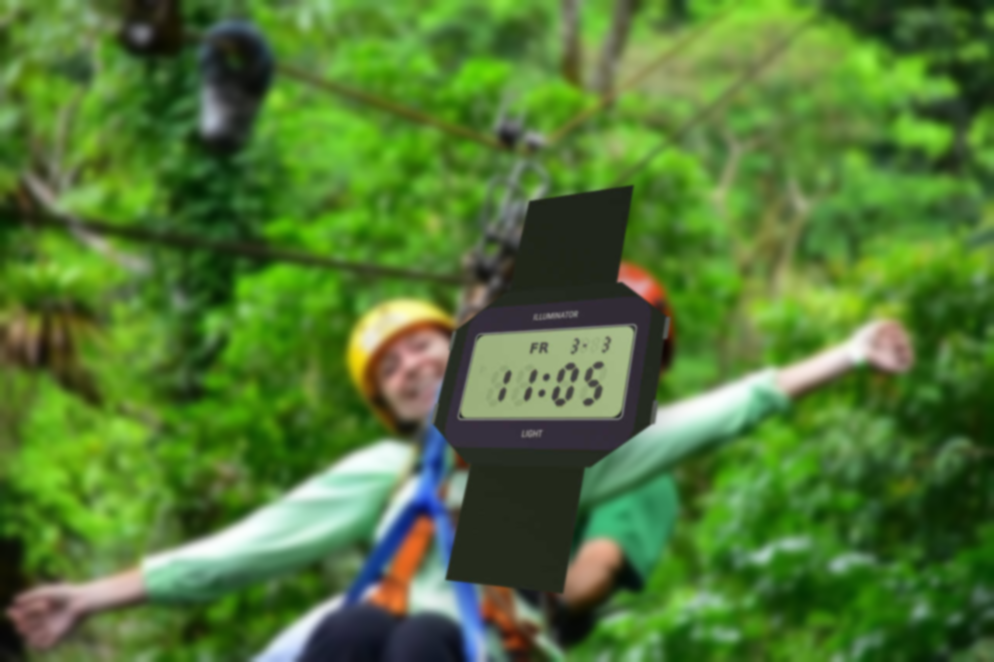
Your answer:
h=11 m=5
